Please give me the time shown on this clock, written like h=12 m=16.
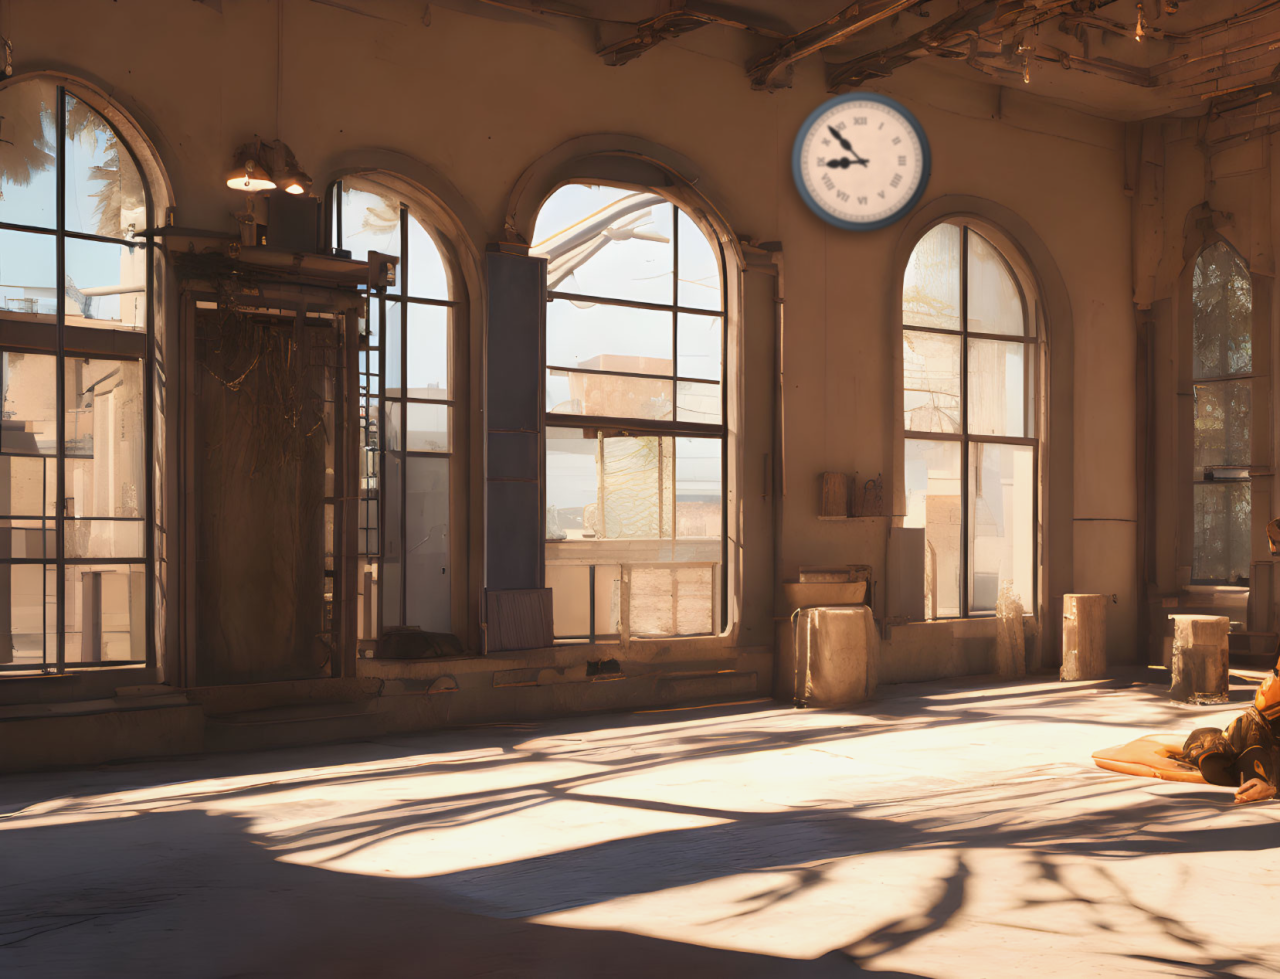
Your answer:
h=8 m=53
